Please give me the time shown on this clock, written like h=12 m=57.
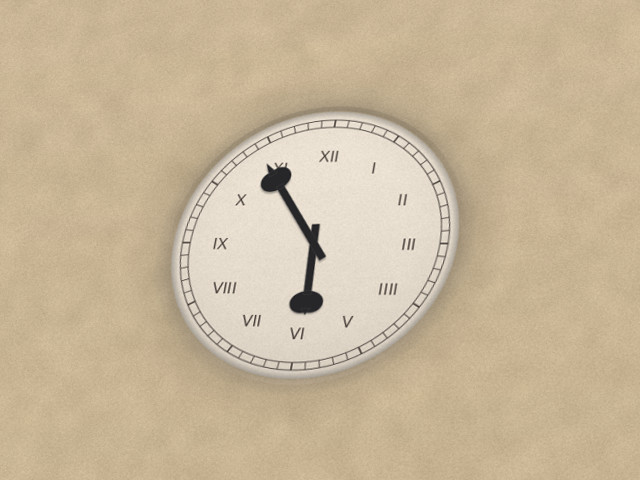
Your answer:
h=5 m=54
